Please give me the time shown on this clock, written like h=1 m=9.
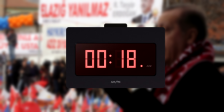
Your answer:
h=0 m=18
